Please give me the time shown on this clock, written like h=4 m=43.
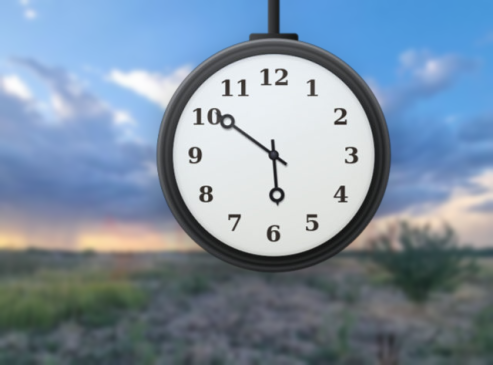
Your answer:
h=5 m=51
